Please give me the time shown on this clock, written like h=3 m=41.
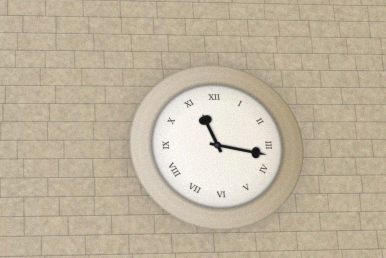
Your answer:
h=11 m=17
